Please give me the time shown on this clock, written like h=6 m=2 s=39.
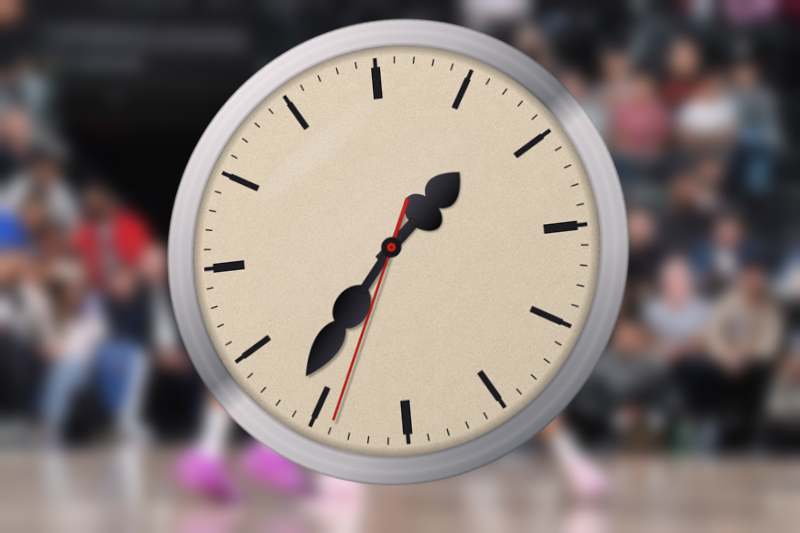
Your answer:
h=1 m=36 s=34
